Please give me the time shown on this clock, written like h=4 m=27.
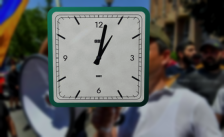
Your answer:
h=1 m=2
